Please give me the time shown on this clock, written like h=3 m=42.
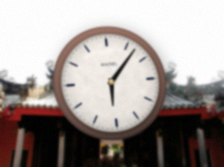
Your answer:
h=6 m=7
